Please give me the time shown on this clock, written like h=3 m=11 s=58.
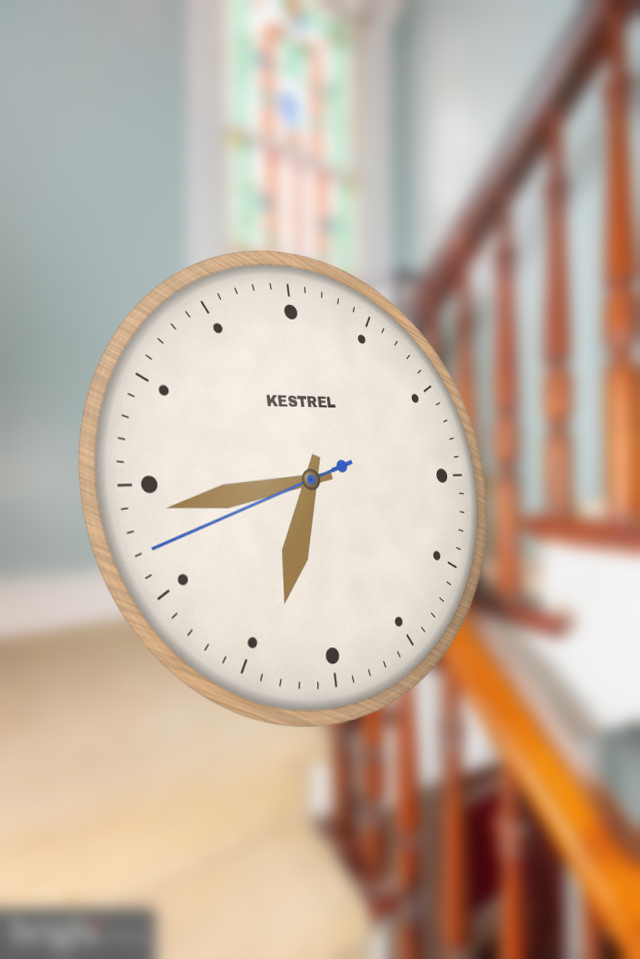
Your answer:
h=6 m=43 s=42
